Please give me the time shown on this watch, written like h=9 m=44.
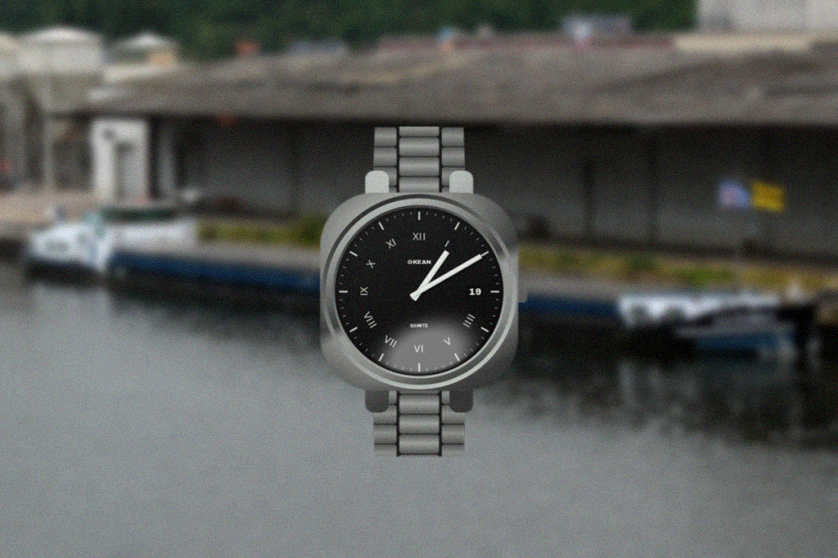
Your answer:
h=1 m=10
